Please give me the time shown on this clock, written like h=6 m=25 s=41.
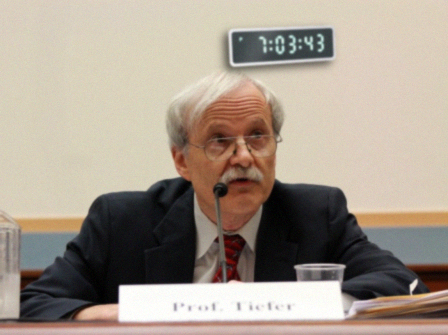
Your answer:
h=7 m=3 s=43
